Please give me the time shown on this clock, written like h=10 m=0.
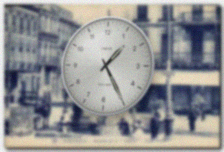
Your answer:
h=1 m=25
